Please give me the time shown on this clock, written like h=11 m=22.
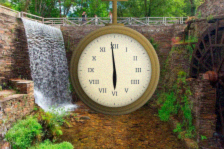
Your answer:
h=5 m=59
